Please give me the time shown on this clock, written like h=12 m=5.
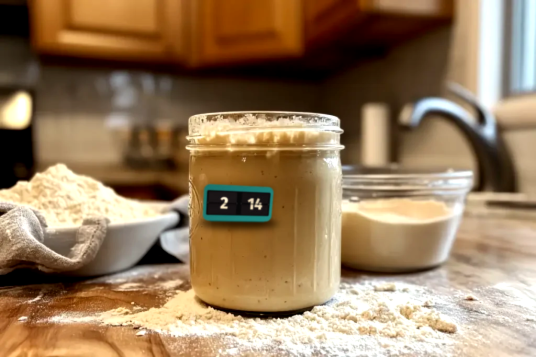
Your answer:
h=2 m=14
